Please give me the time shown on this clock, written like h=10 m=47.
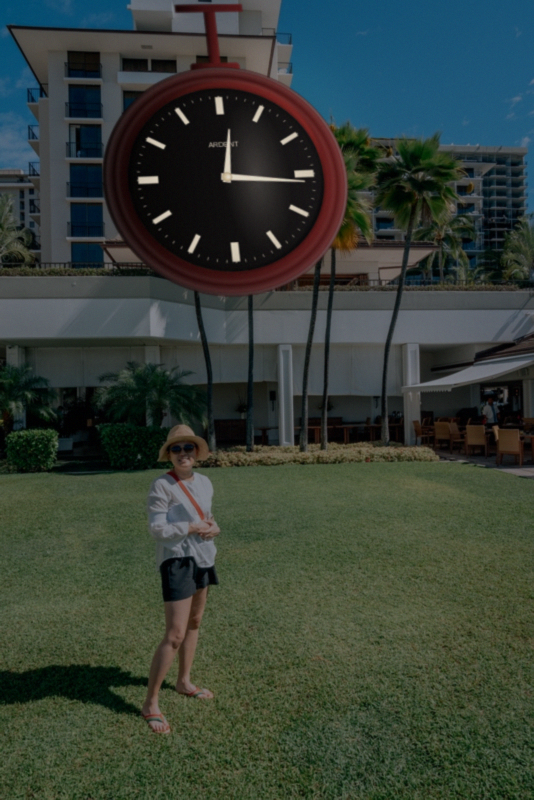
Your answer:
h=12 m=16
